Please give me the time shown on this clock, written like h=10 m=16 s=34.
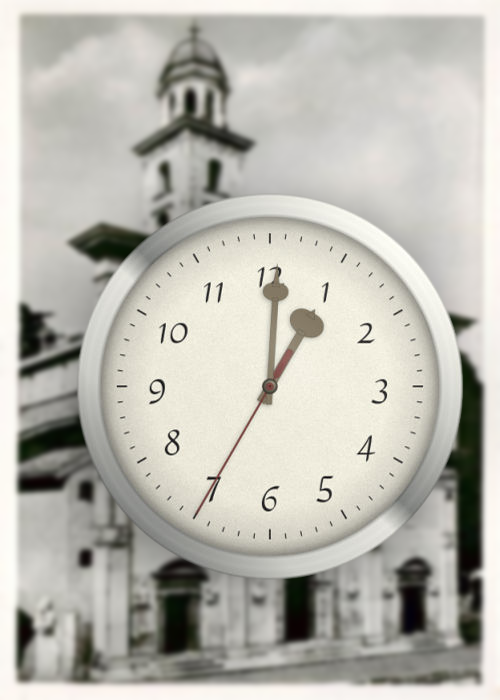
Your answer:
h=1 m=0 s=35
